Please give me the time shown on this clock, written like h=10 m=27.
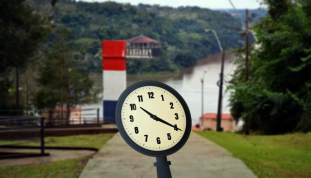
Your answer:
h=10 m=20
